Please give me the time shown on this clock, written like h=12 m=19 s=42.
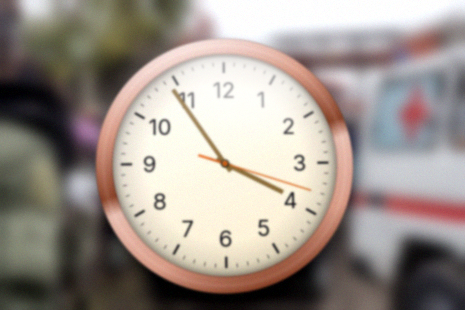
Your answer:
h=3 m=54 s=18
